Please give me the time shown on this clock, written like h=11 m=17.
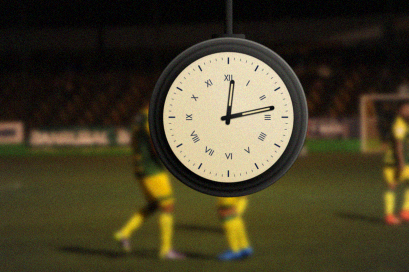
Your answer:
h=12 m=13
